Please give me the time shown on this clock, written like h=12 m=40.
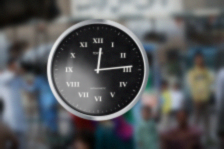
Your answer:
h=12 m=14
